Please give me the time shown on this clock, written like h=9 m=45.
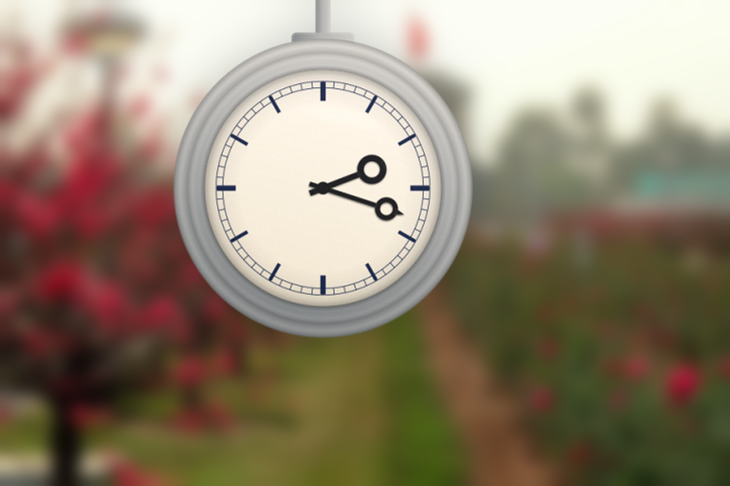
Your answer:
h=2 m=18
